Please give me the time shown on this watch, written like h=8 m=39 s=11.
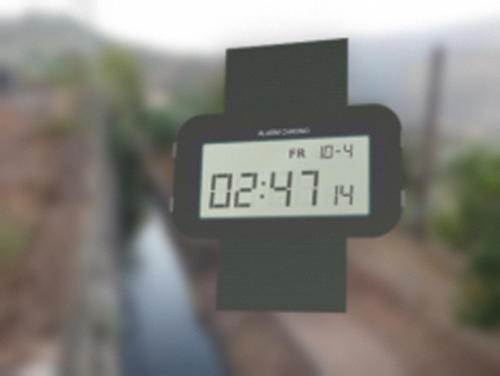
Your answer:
h=2 m=47 s=14
